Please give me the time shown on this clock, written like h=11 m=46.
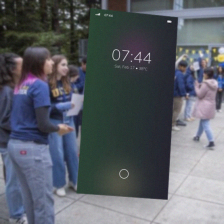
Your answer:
h=7 m=44
